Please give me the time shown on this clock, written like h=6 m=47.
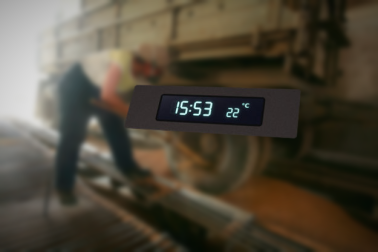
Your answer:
h=15 m=53
